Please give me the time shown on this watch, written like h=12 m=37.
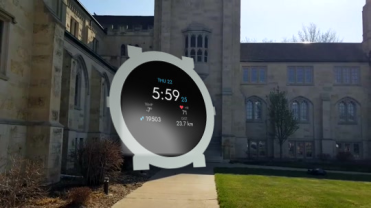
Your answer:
h=5 m=59
